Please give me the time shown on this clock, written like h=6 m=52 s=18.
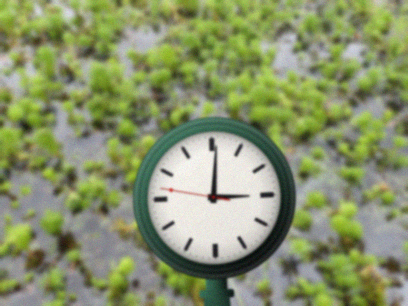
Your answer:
h=3 m=0 s=47
